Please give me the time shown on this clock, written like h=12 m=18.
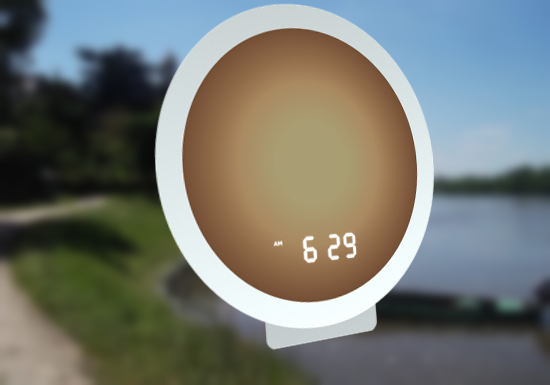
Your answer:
h=6 m=29
